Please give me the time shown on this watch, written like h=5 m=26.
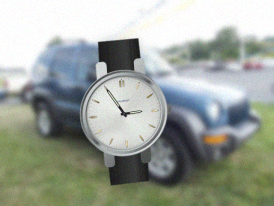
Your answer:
h=2 m=55
